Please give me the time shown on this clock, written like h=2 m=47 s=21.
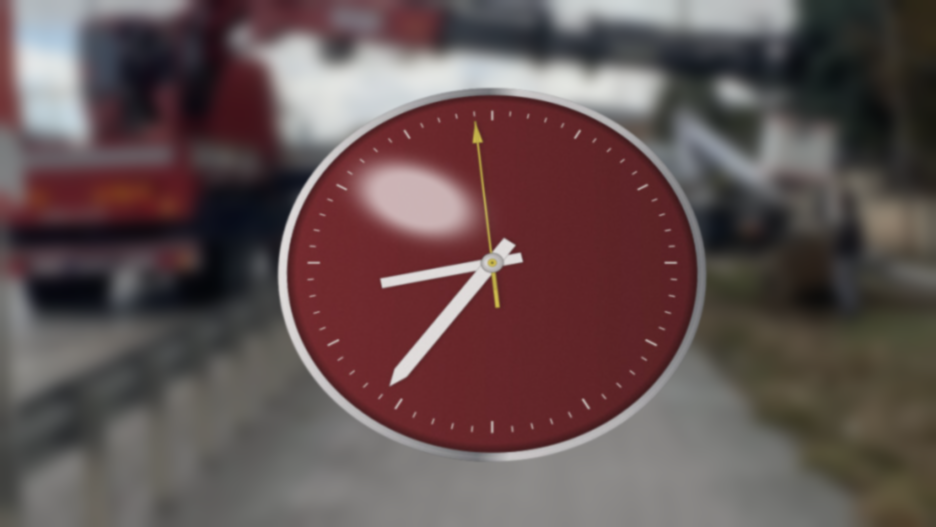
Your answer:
h=8 m=35 s=59
